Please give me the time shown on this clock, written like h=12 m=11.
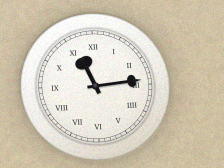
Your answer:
h=11 m=14
